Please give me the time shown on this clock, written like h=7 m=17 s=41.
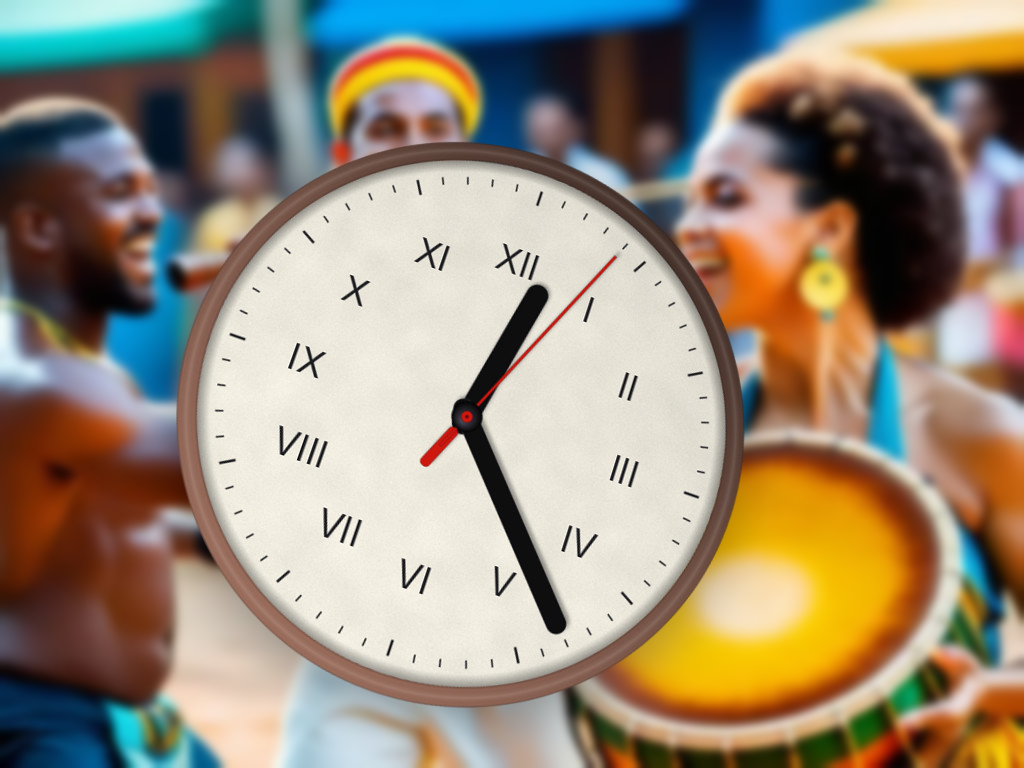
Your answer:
h=12 m=23 s=4
